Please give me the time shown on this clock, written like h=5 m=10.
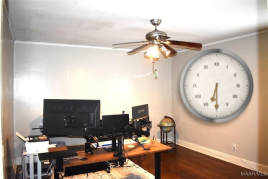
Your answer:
h=6 m=30
